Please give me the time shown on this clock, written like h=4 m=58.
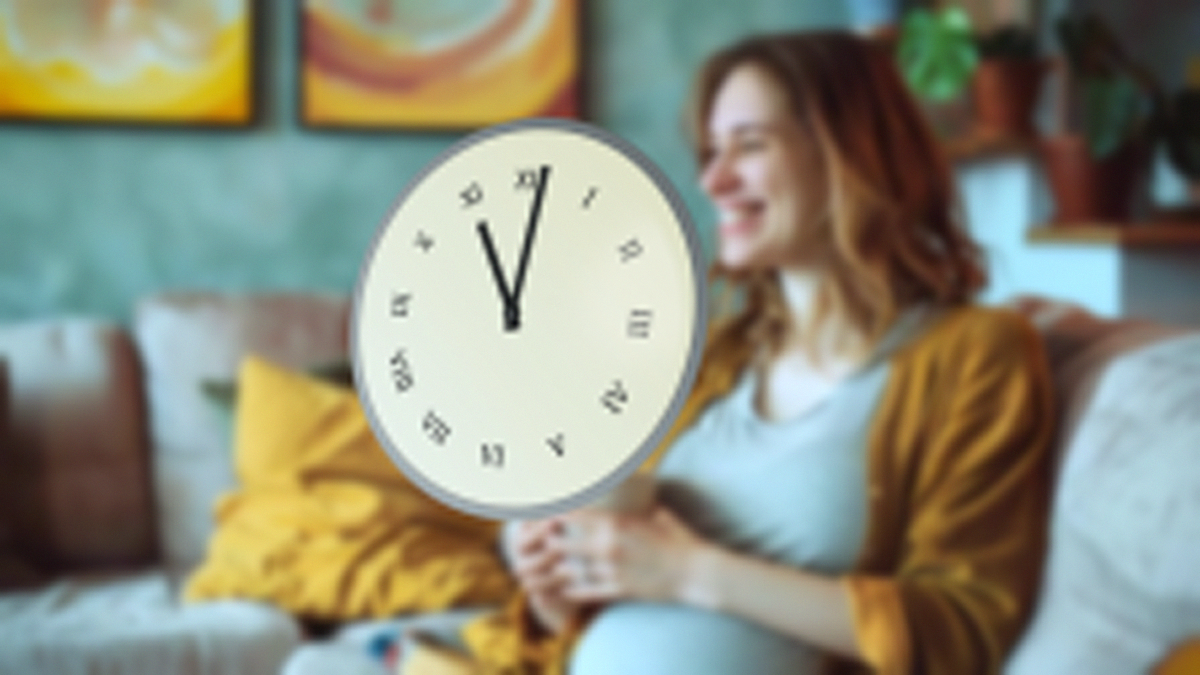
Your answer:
h=11 m=1
